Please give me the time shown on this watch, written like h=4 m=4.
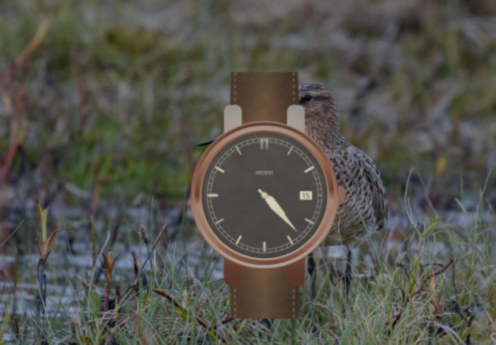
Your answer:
h=4 m=23
